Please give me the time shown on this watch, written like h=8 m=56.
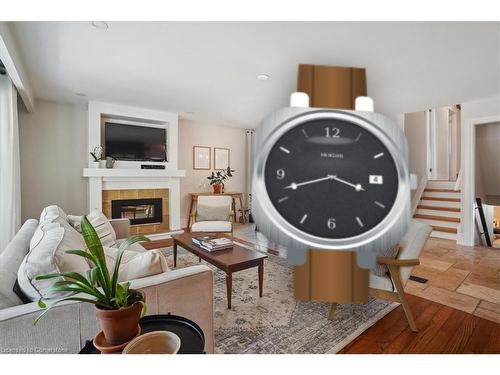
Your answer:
h=3 m=42
